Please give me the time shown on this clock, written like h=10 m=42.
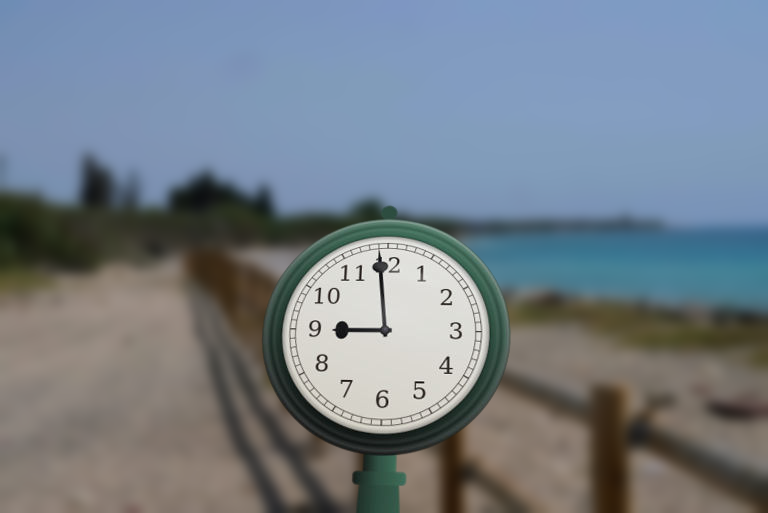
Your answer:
h=8 m=59
